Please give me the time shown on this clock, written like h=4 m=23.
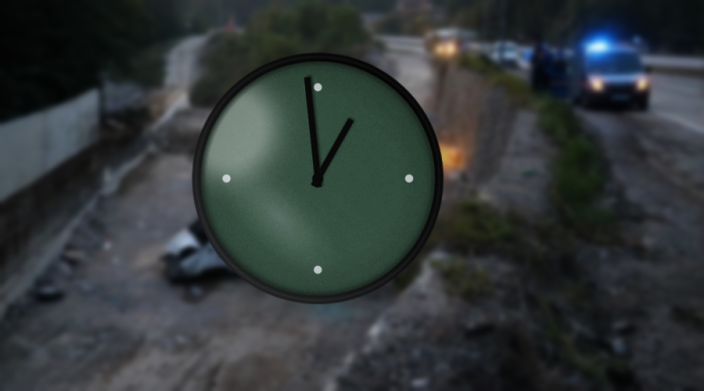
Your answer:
h=12 m=59
